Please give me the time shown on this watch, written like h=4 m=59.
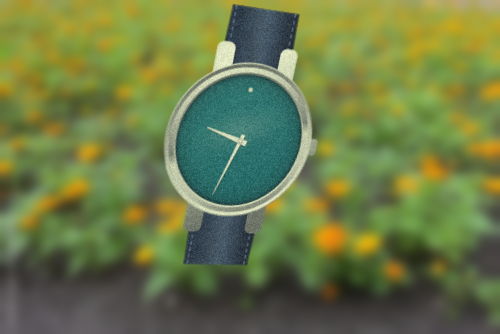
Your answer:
h=9 m=33
